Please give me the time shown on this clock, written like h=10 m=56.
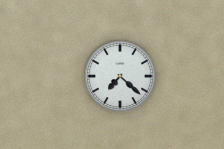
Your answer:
h=7 m=22
